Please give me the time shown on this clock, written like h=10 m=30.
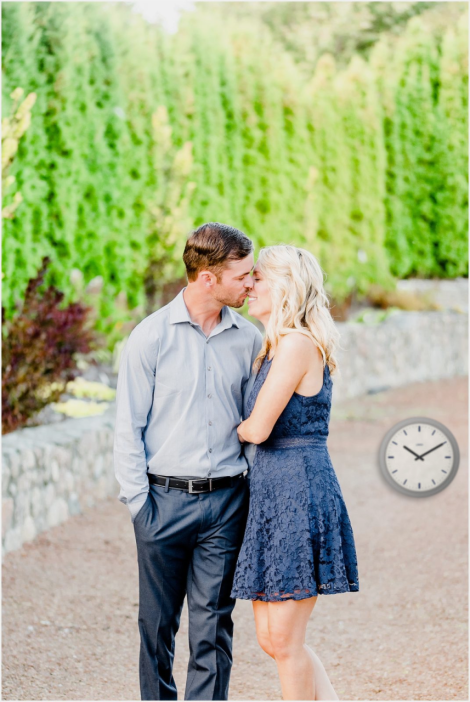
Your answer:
h=10 m=10
